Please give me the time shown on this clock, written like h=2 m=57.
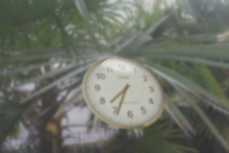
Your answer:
h=7 m=34
